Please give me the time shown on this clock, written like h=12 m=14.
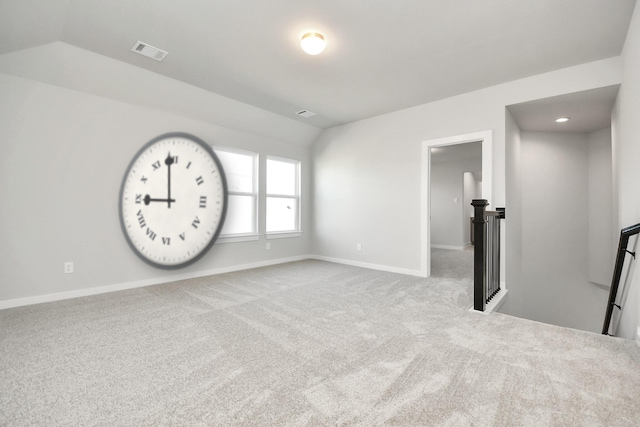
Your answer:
h=8 m=59
